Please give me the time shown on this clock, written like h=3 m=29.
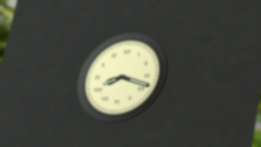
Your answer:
h=8 m=18
